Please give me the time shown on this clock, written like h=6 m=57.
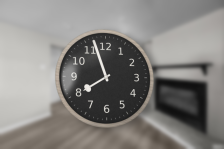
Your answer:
h=7 m=57
